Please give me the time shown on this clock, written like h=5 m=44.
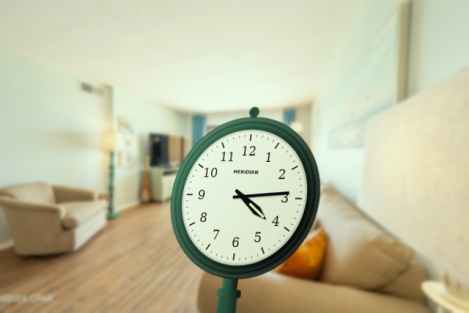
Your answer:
h=4 m=14
